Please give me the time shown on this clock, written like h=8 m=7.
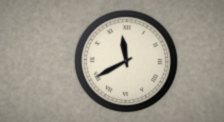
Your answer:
h=11 m=40
